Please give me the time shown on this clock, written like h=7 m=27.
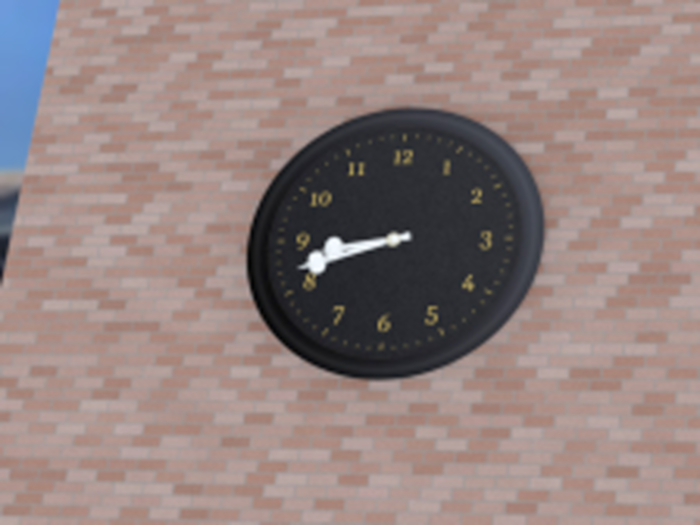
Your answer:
h=8 m=42
